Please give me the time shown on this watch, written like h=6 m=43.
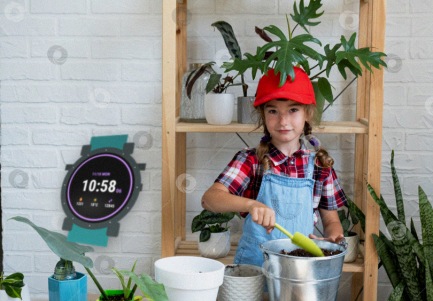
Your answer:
h=10 m=58
